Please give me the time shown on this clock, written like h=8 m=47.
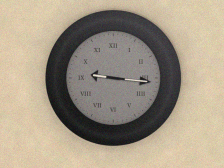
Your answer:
h=9 m=16
